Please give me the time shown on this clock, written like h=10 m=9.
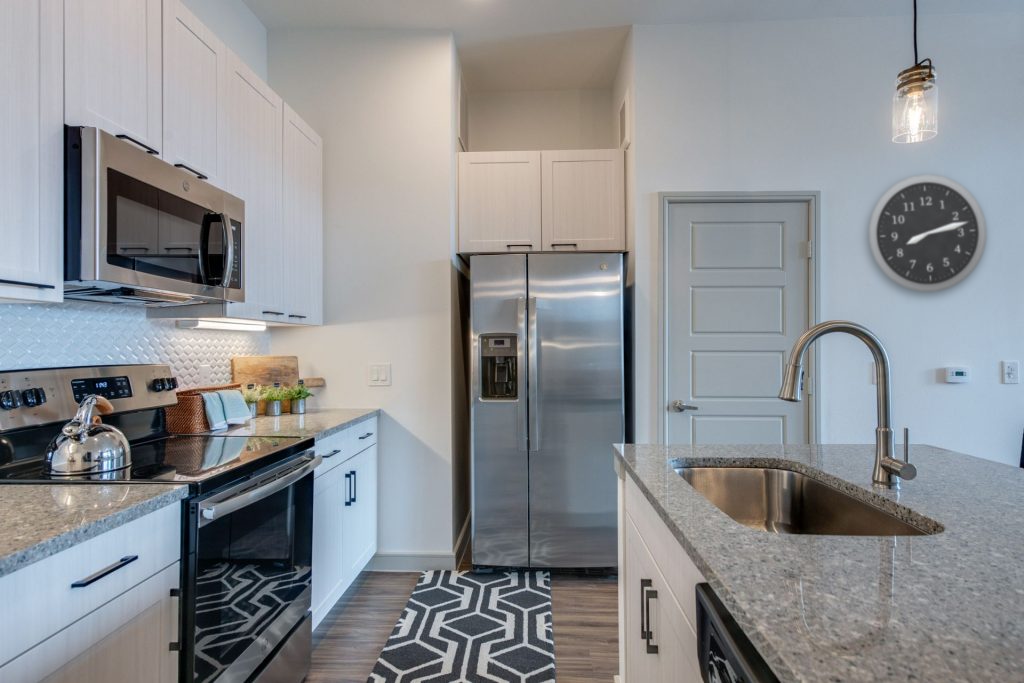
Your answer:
h=8 m=13
